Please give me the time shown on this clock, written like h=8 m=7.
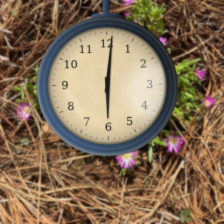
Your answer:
h=6 m=1
